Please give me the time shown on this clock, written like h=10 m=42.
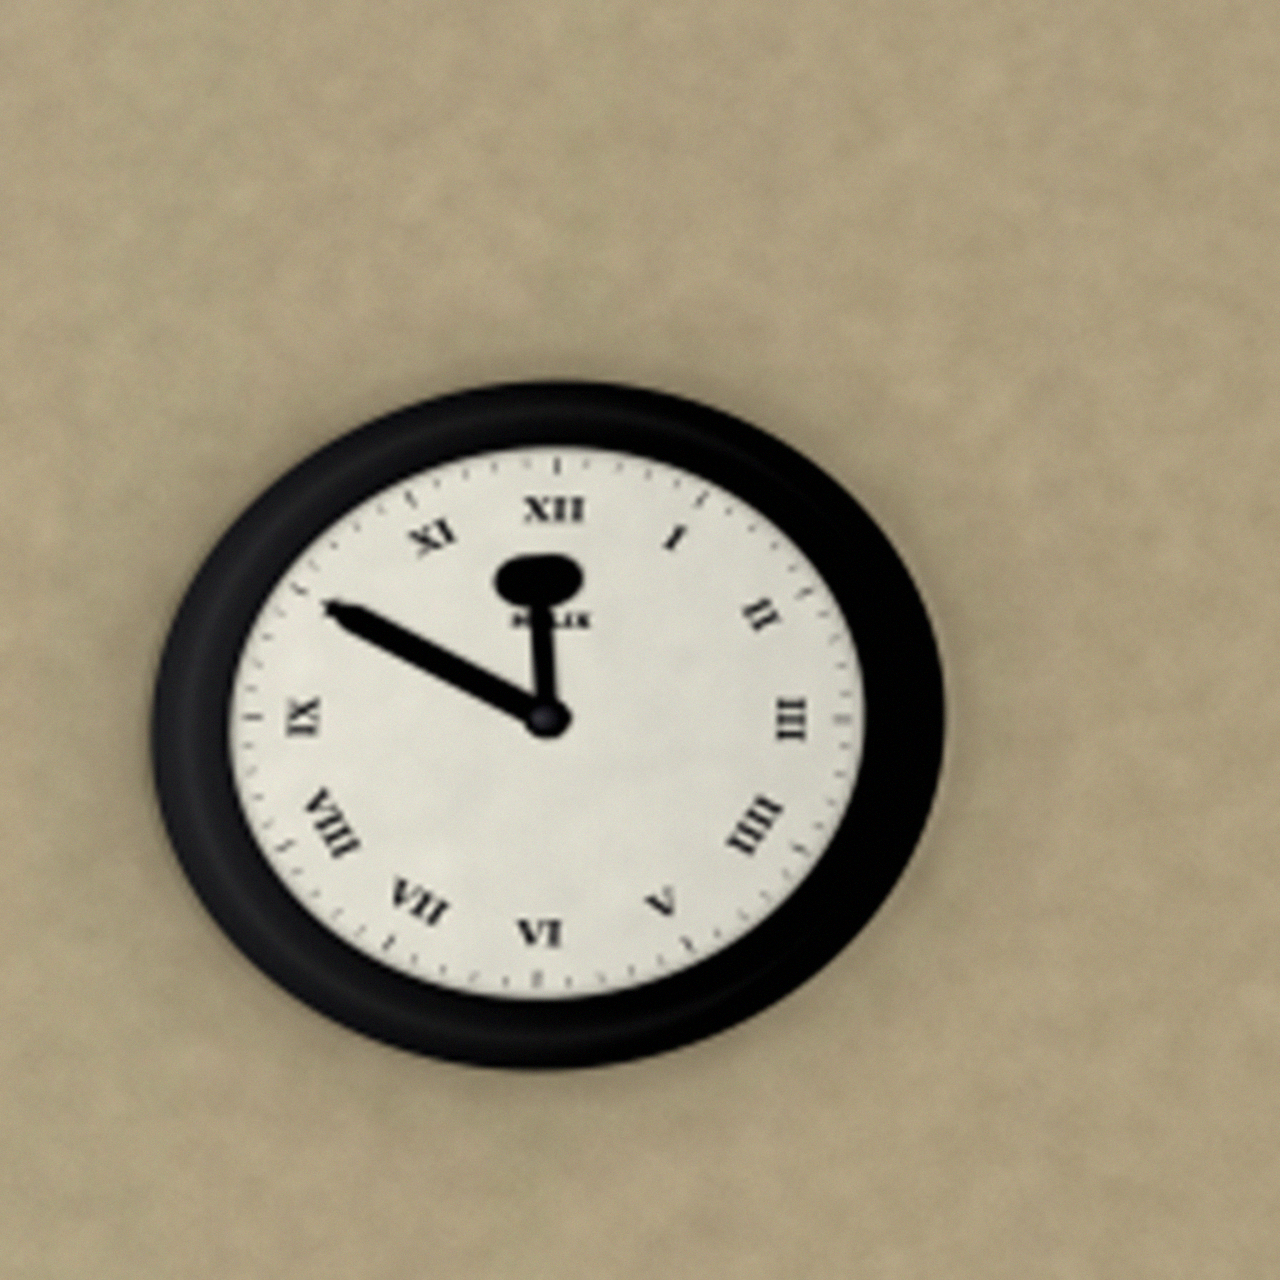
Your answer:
h=11 m=50
